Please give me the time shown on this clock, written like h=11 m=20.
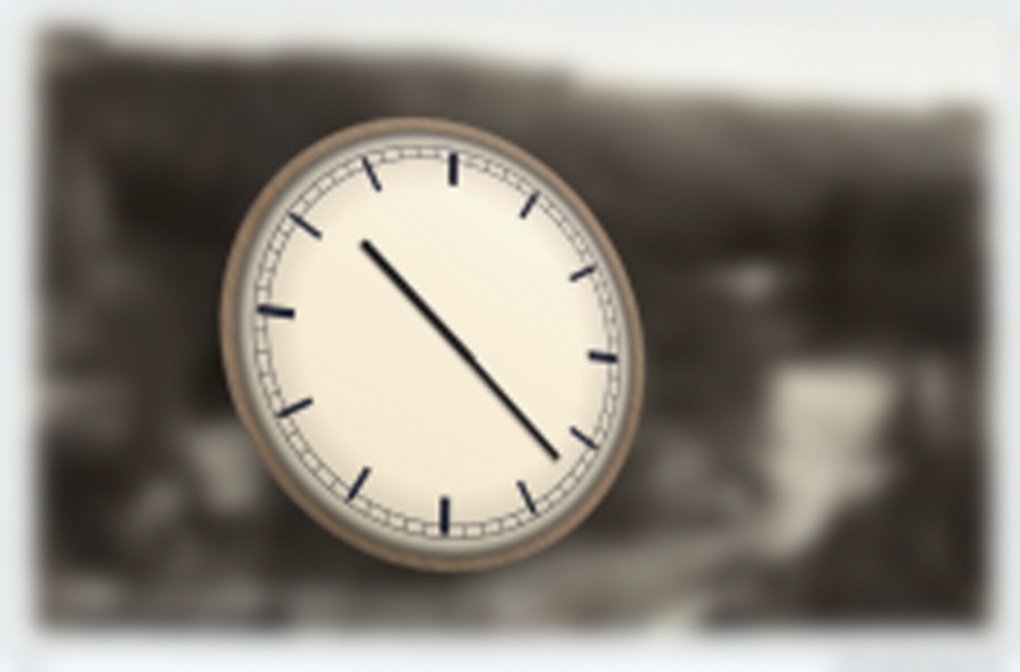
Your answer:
h=10 m=22
